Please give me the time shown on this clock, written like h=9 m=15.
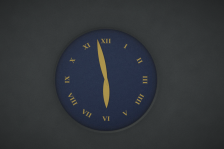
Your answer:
h=5 m=58
